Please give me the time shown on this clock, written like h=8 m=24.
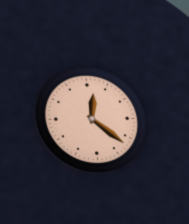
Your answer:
h=12 m=22
